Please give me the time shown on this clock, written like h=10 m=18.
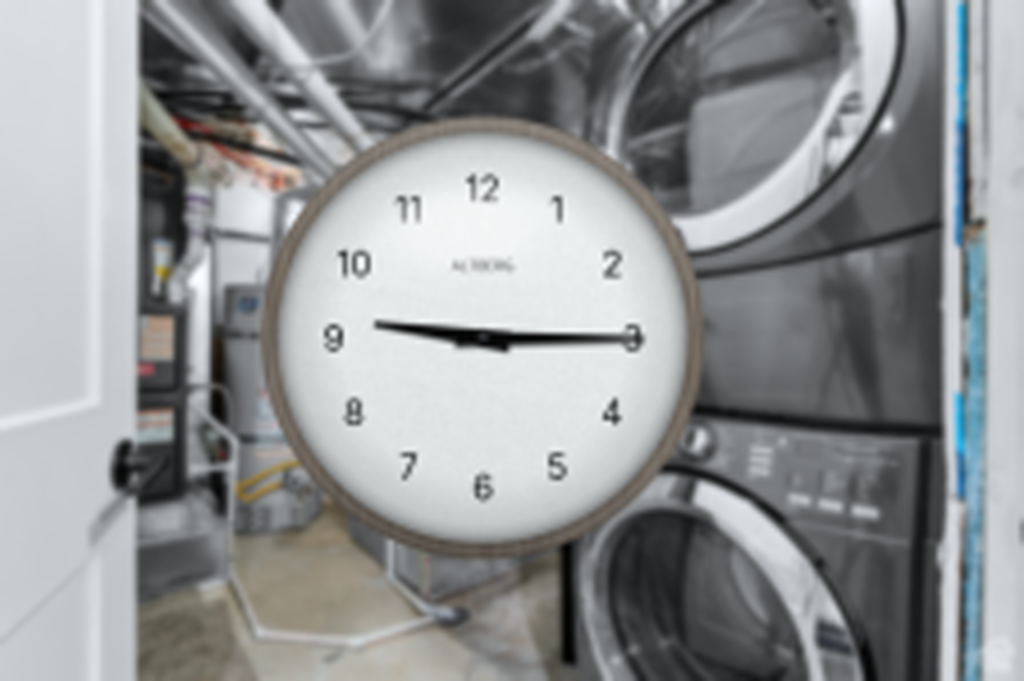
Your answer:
h=9 m=15
